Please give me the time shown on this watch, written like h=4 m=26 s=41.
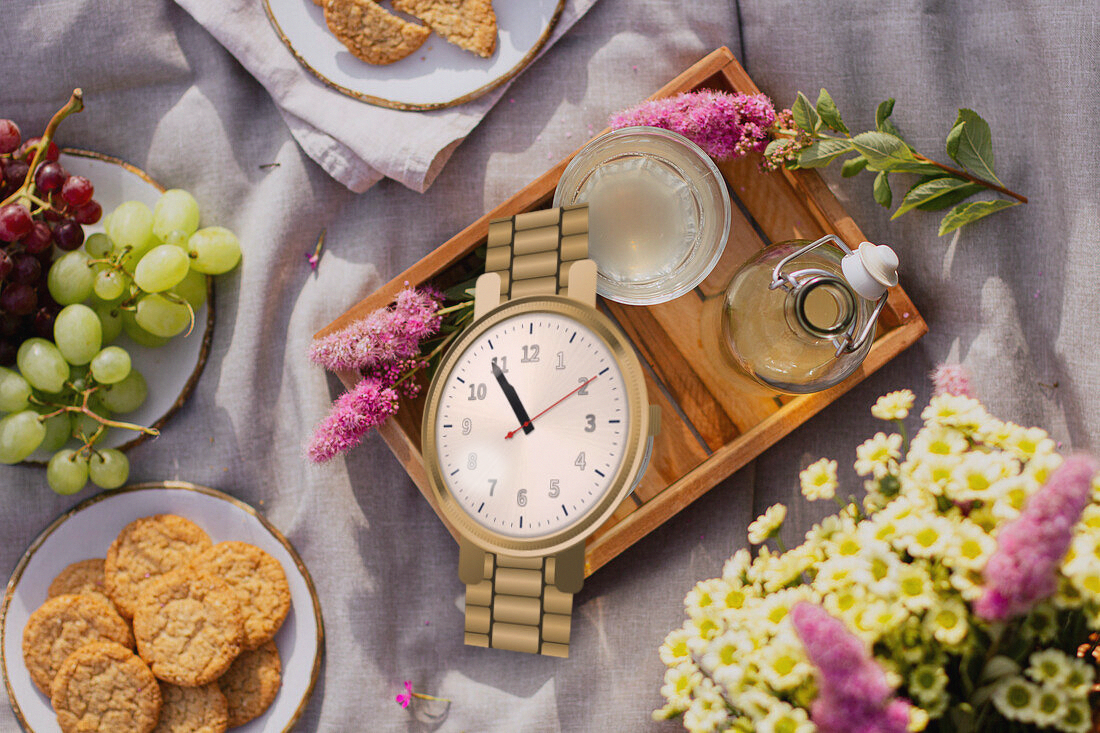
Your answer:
h=10 m=54 s=10
